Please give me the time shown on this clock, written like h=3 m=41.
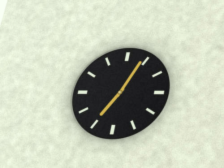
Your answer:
h=7 m=4
